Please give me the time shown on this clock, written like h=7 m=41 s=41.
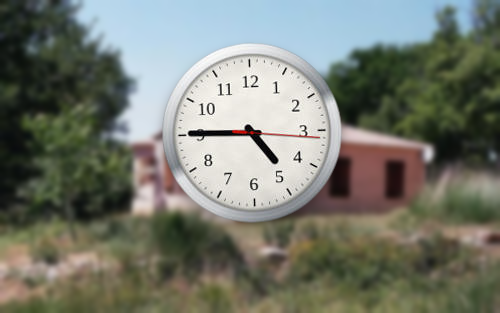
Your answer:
h=4 m=45 s=16
